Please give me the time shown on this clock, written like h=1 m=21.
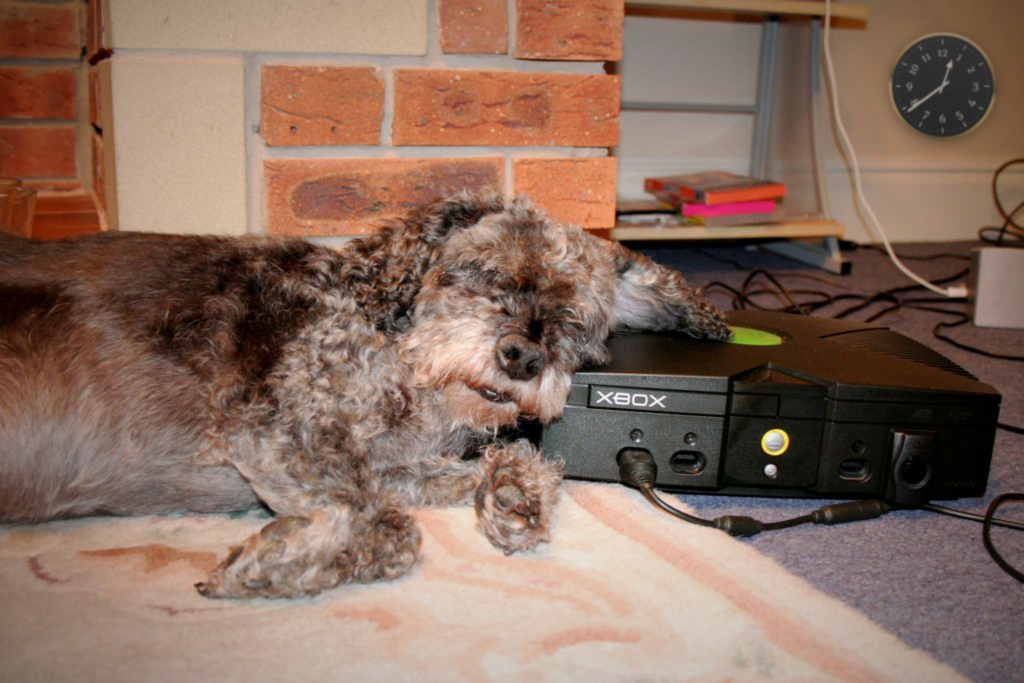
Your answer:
h=12 m=39
